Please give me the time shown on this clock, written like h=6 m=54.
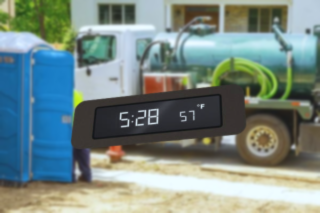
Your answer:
h=5 m=28
